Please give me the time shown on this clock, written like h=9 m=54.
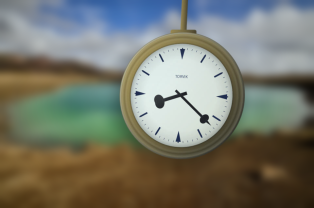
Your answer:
h=8 m=22
